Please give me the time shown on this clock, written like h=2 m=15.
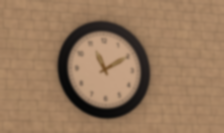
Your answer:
h=11 m=10
